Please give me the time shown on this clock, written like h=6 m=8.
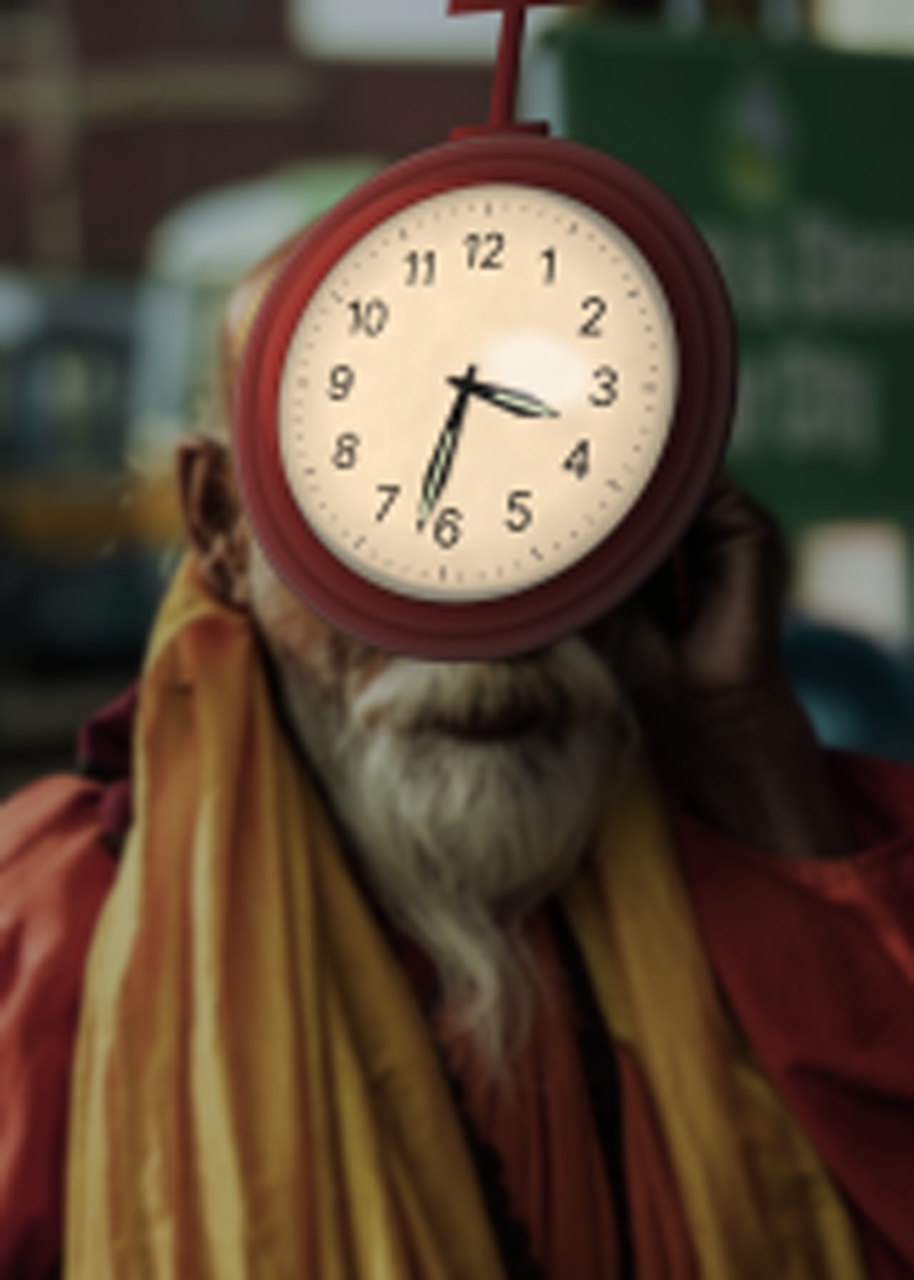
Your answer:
h=3 m=32
